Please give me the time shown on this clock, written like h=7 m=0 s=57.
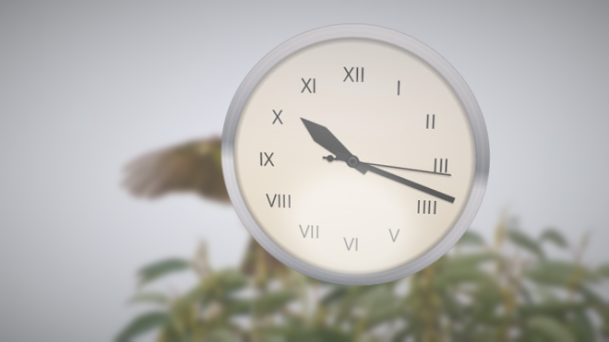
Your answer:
h=10 m=18 s=16
